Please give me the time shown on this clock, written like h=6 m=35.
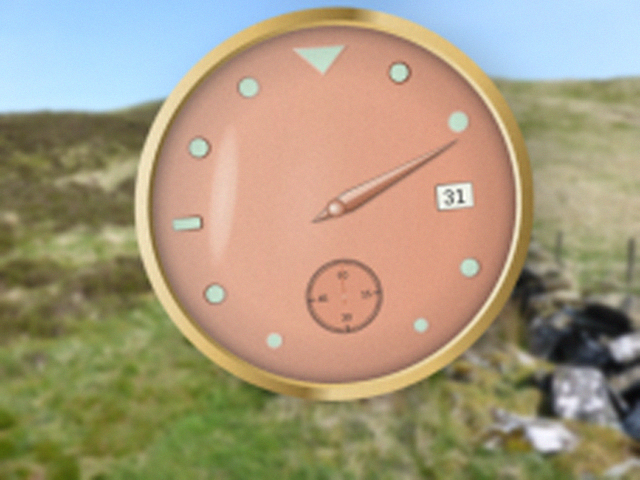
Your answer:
h=2 m=11
